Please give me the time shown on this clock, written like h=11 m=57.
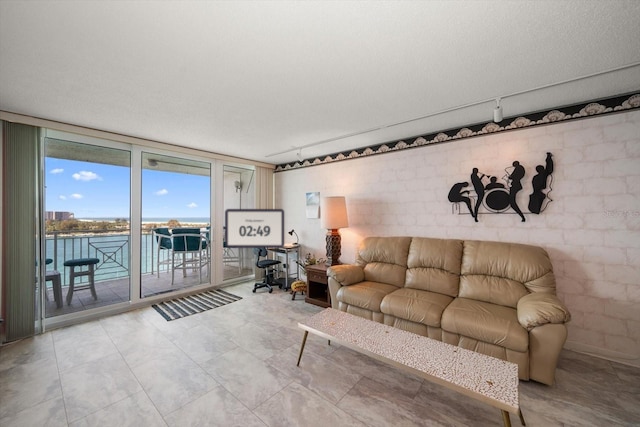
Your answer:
h=2 m=49
